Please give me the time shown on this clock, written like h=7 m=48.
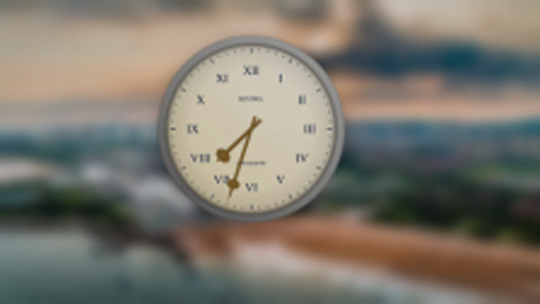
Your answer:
h=7 m=33
